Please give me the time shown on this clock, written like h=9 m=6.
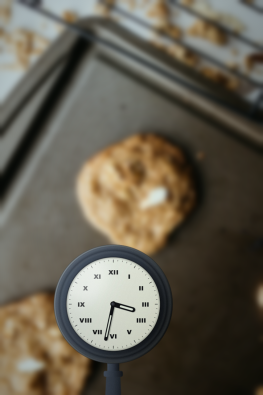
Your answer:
h=3 m=32
